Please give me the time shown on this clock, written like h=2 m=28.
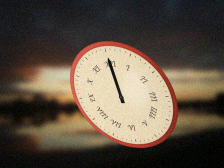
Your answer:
h=12 m=0
